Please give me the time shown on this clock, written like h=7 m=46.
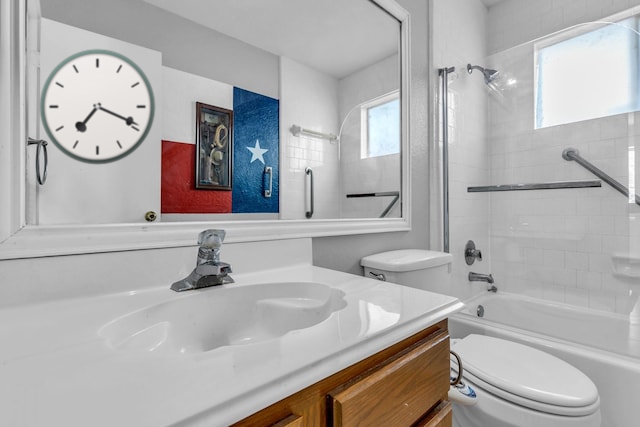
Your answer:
h=7 m=19
